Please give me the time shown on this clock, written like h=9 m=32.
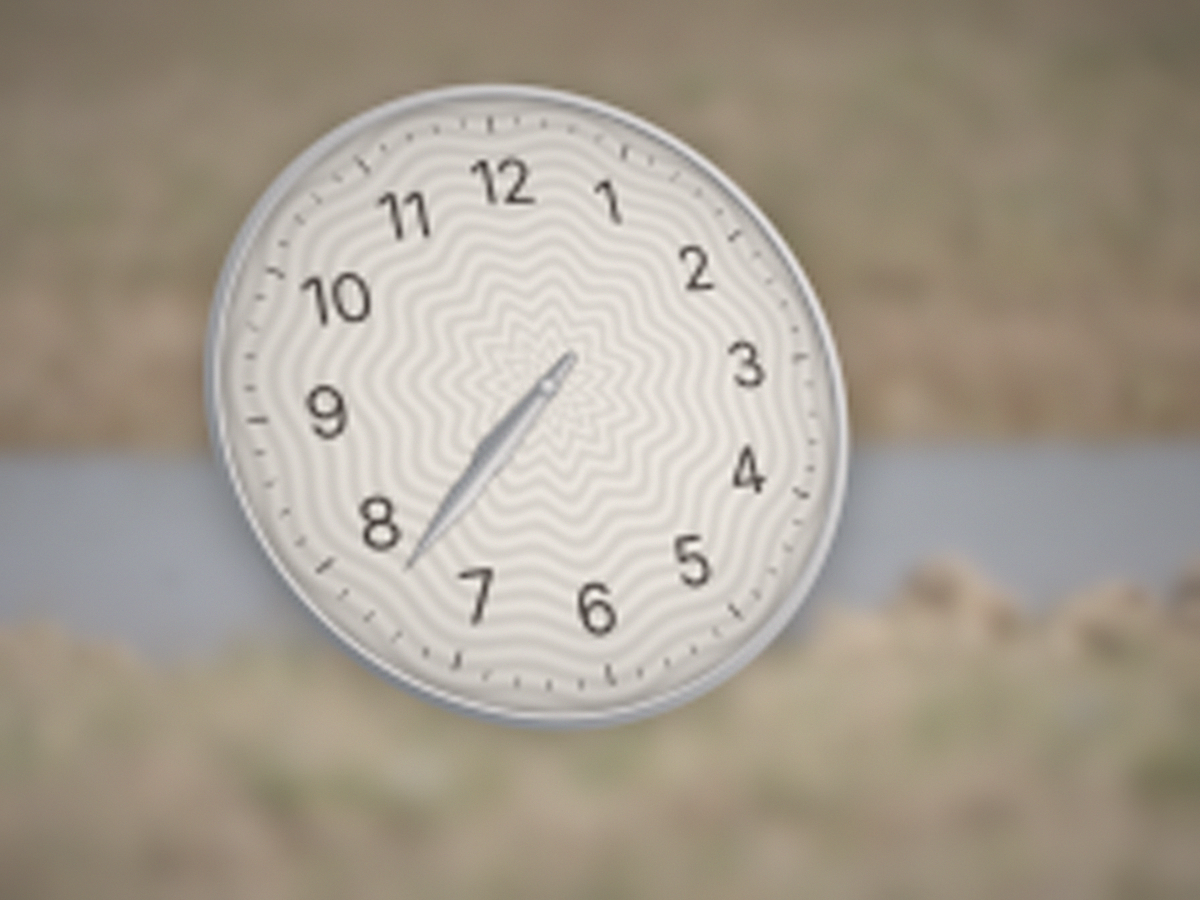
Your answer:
h=7 m=38
